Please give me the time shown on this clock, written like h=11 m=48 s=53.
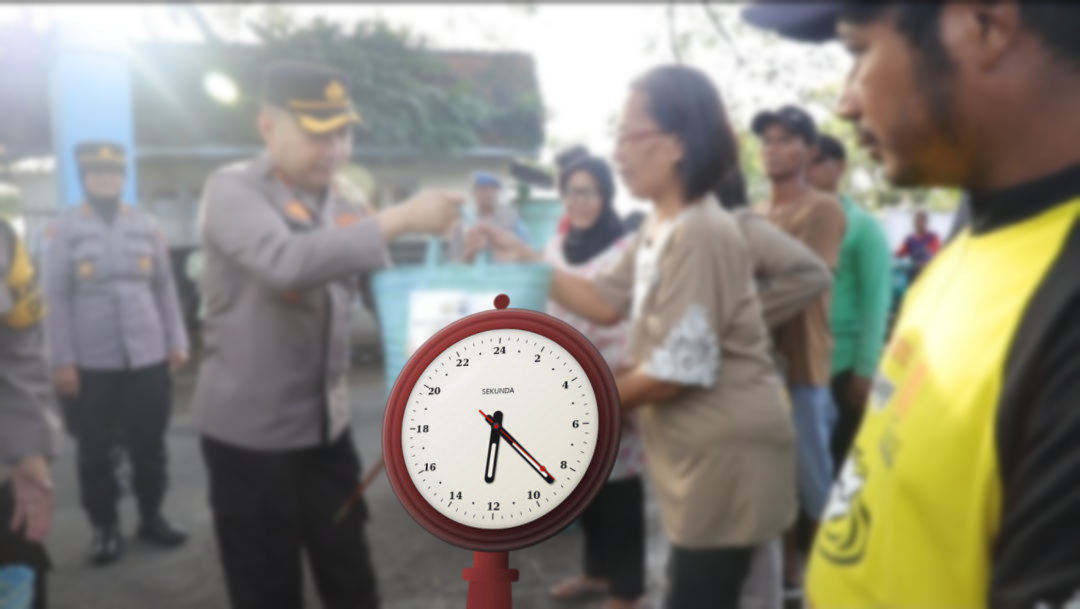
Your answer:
h=12 m=22 s=22
